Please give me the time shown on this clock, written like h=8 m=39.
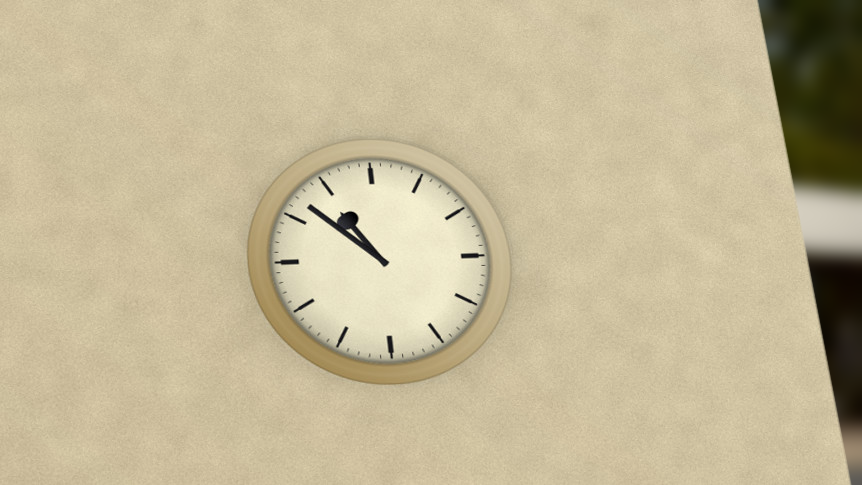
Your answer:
h=10 m=52
